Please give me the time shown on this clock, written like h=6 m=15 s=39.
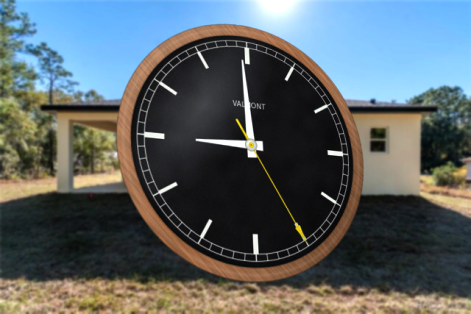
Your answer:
h=8 m=59 s=25
